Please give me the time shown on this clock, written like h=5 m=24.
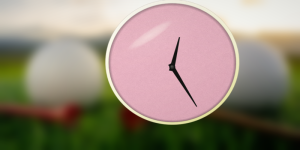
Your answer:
h=12 m=25
